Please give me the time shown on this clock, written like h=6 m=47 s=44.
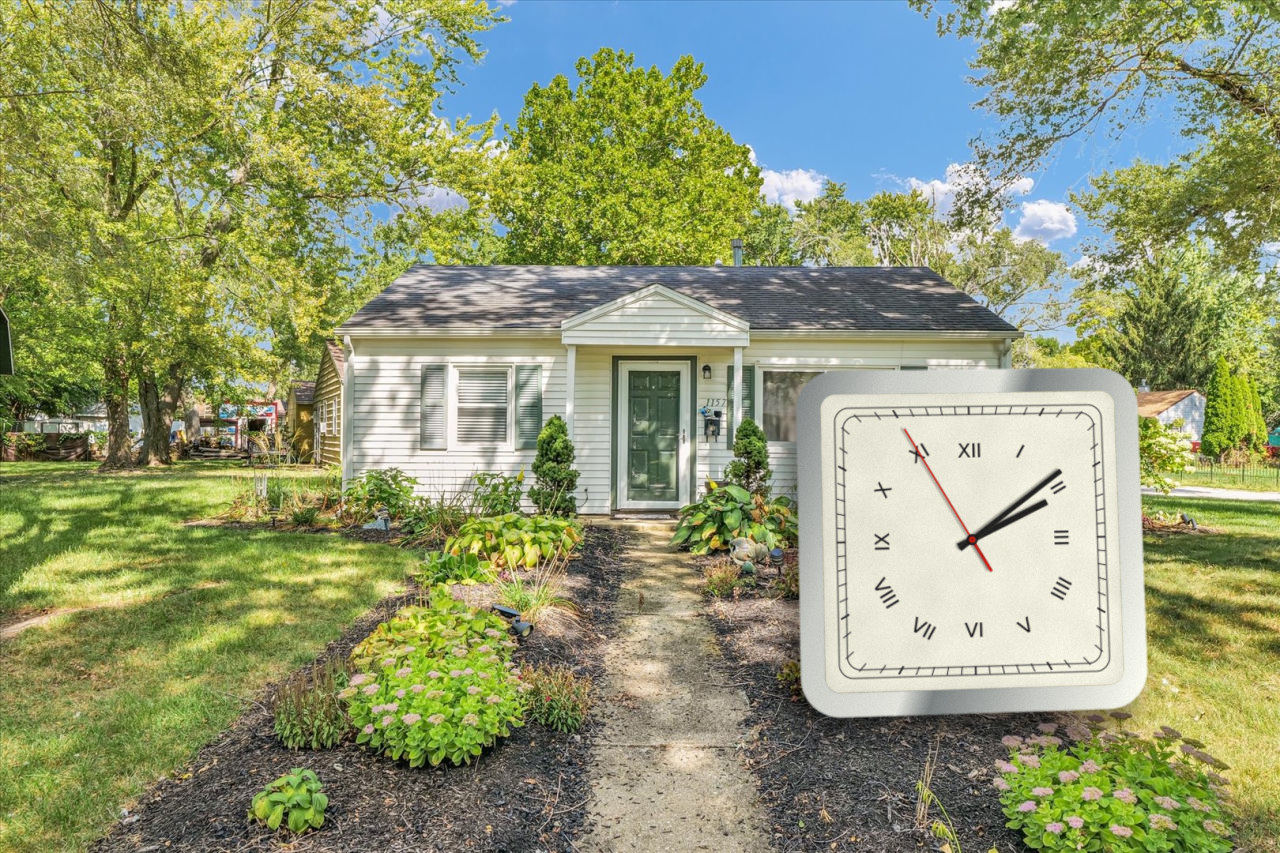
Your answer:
h=2 m=8 s=55
